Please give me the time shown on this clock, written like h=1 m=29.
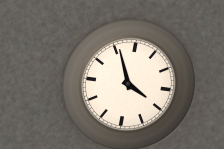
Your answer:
h=3 m=56
